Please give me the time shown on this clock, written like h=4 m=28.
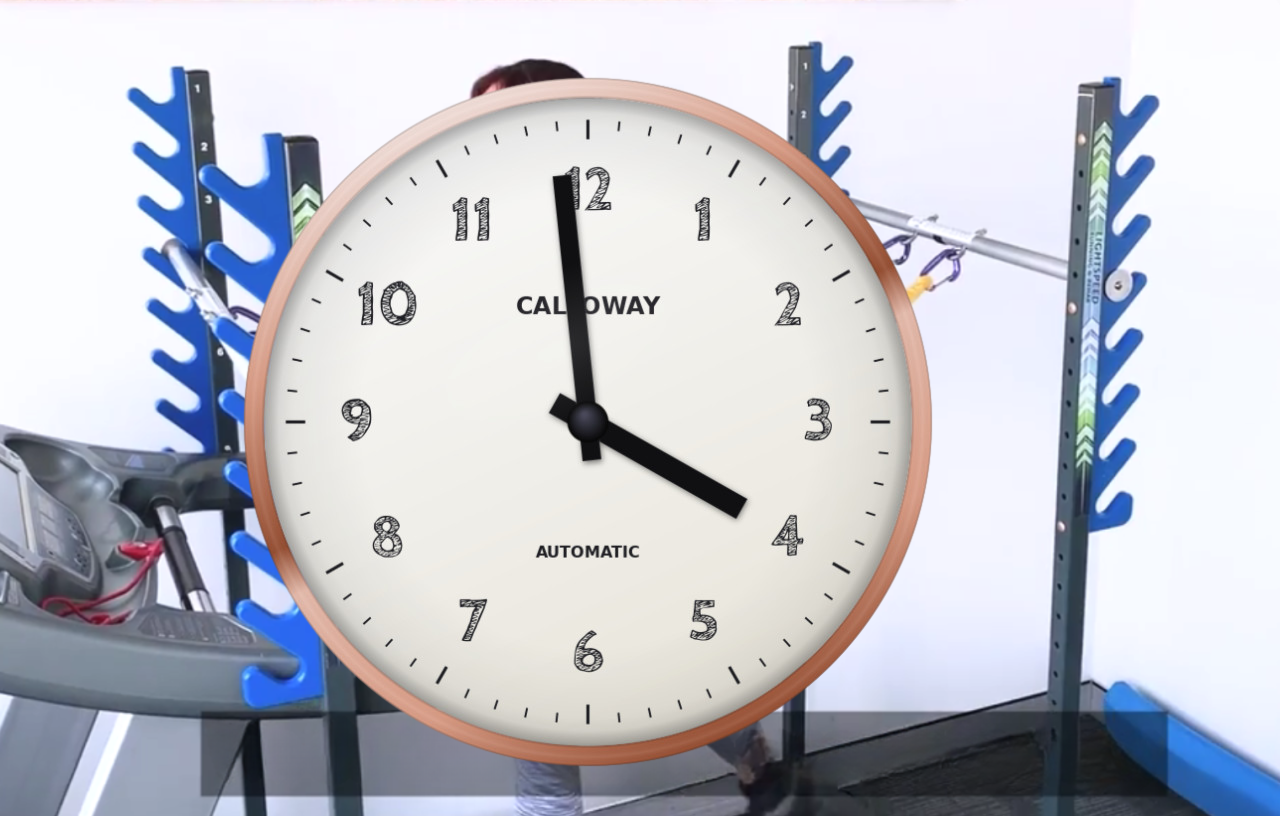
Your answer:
h=3 m=59
